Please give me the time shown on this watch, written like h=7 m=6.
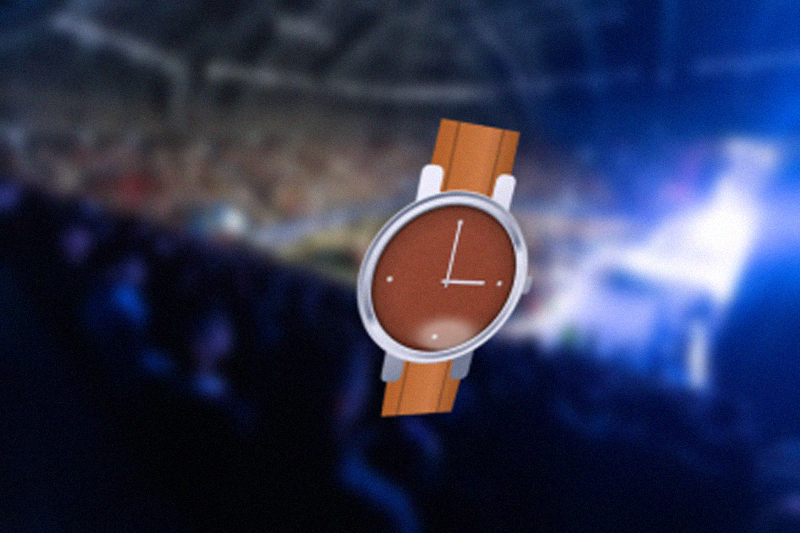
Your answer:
h=3 m=0
